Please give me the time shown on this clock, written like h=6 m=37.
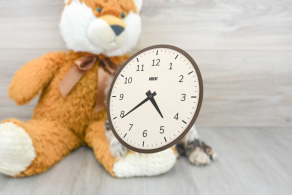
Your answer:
h=4 m=39
